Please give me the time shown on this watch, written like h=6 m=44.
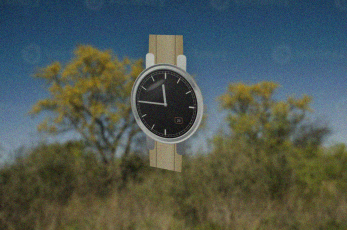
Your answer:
h=11 m=45
